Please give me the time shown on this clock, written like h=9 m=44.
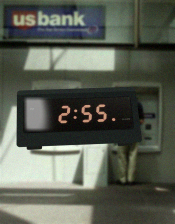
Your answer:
h=2 m=55
